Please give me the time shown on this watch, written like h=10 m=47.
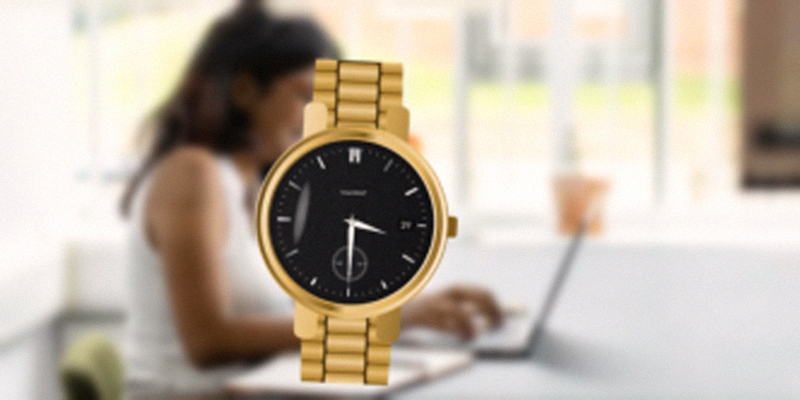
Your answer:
h=3 m=30
